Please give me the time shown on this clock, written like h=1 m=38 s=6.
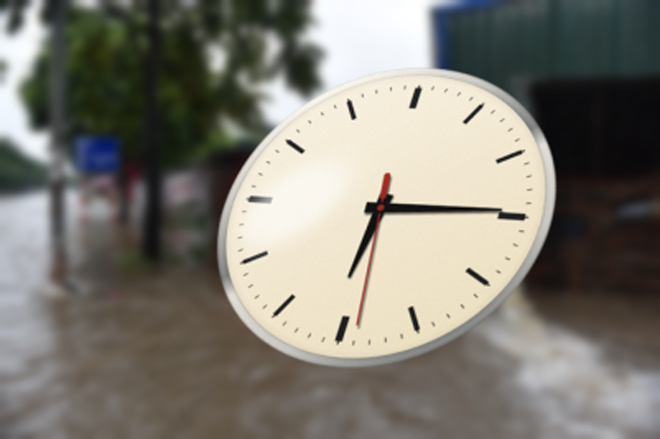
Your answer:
h=6 m=14 s=29
